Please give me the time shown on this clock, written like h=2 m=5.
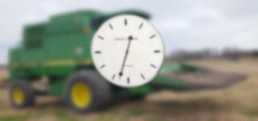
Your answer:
h=12 m=33
